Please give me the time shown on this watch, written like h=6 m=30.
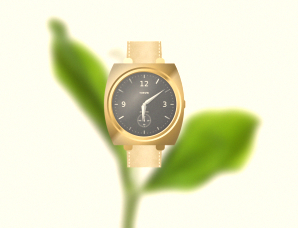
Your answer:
h=6 m=9
